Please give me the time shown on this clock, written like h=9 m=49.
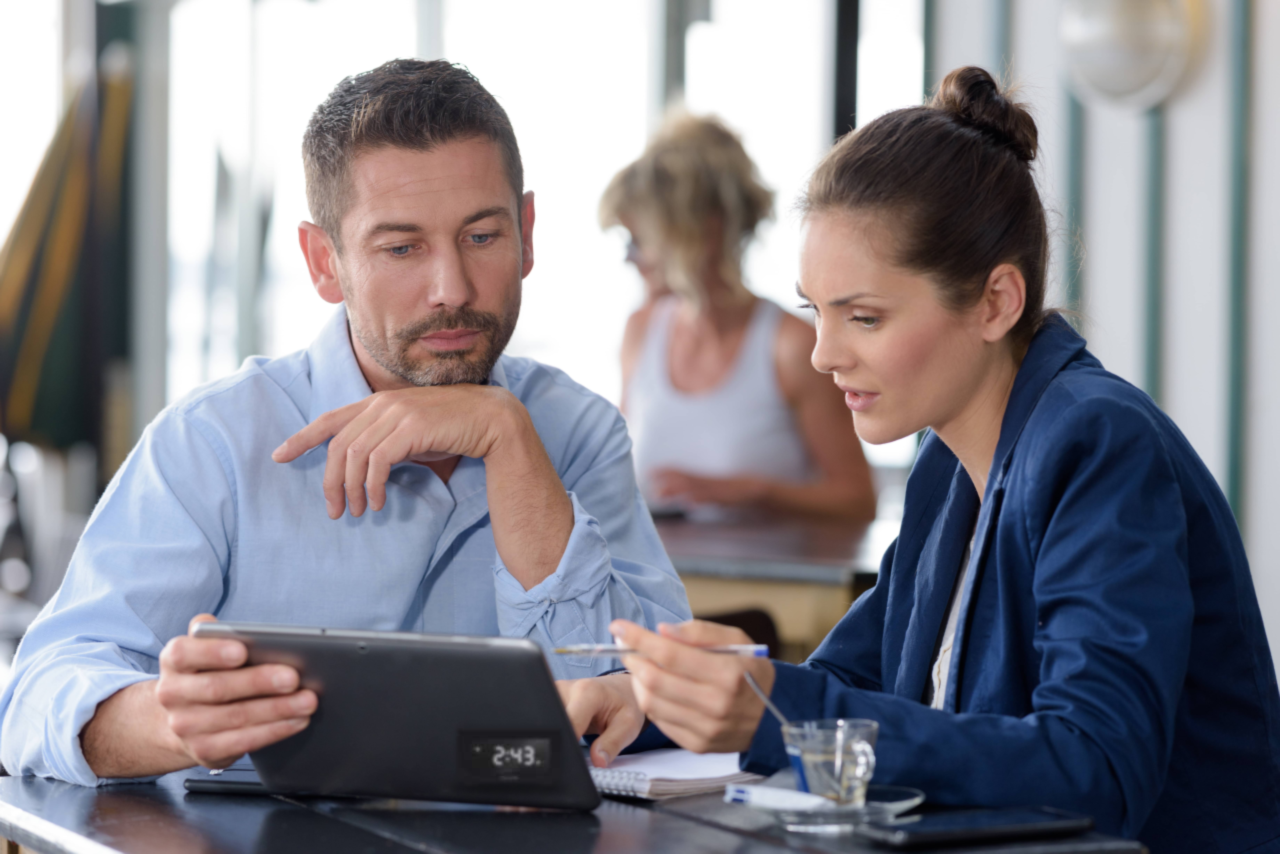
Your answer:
h=2 m=43
